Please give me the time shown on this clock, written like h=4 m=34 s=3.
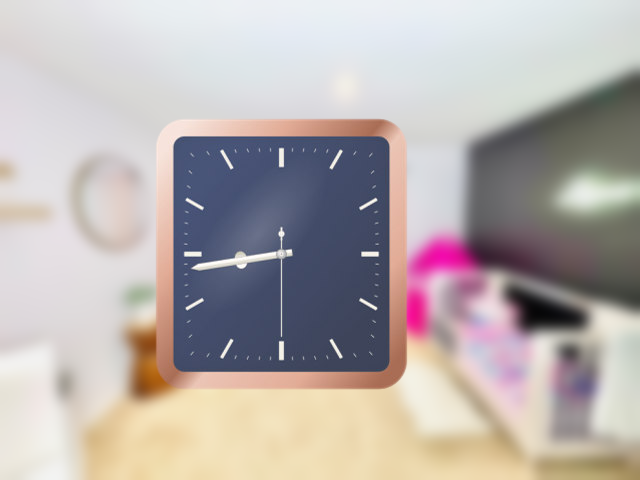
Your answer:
h=8 m=43 s=30
